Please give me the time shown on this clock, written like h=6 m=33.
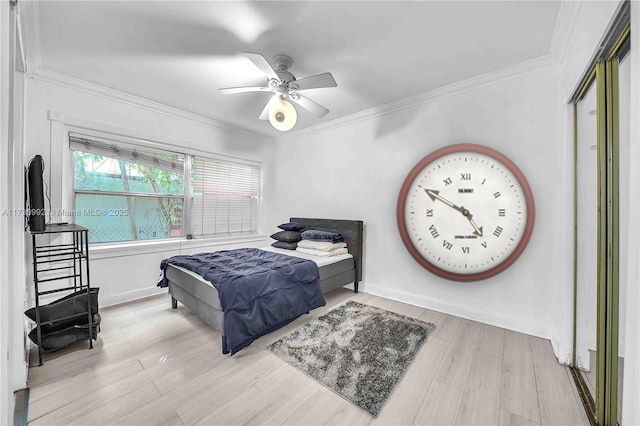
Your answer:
h=4 m=50
